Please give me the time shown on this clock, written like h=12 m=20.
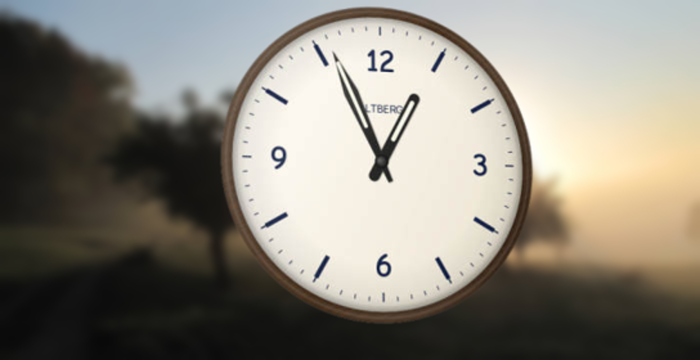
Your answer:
h=12 m=56
